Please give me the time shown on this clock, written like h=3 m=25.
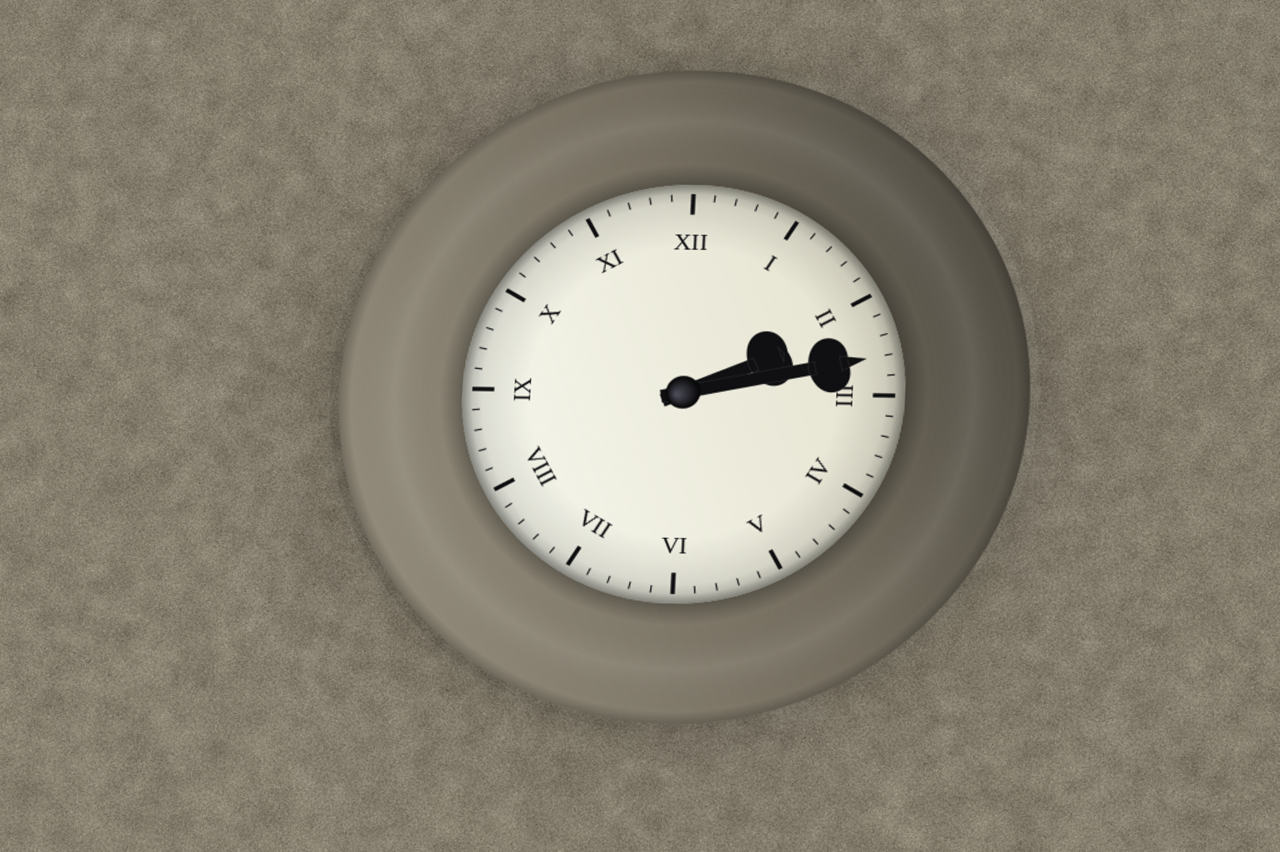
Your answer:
h=2 m=13
